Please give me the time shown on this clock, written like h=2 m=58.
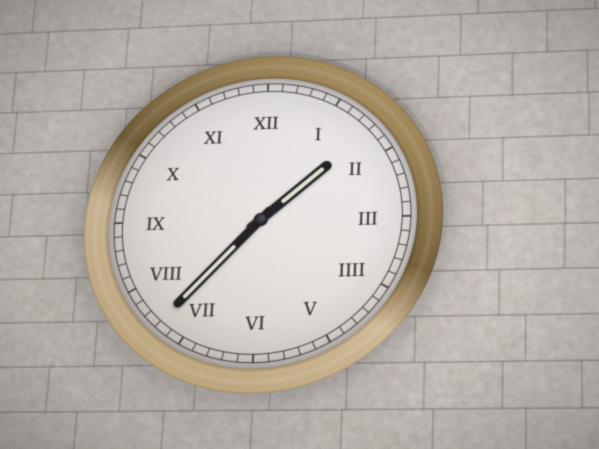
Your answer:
h=1 m=37
